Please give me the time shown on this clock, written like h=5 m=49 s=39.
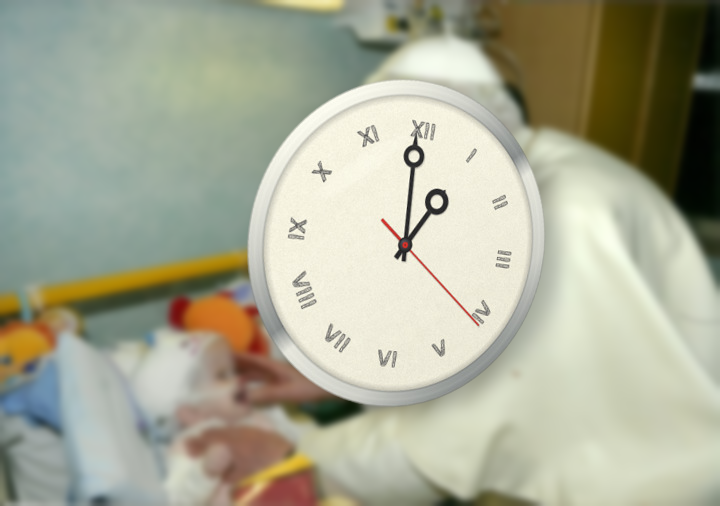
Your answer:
h=12 m=59 s=21
